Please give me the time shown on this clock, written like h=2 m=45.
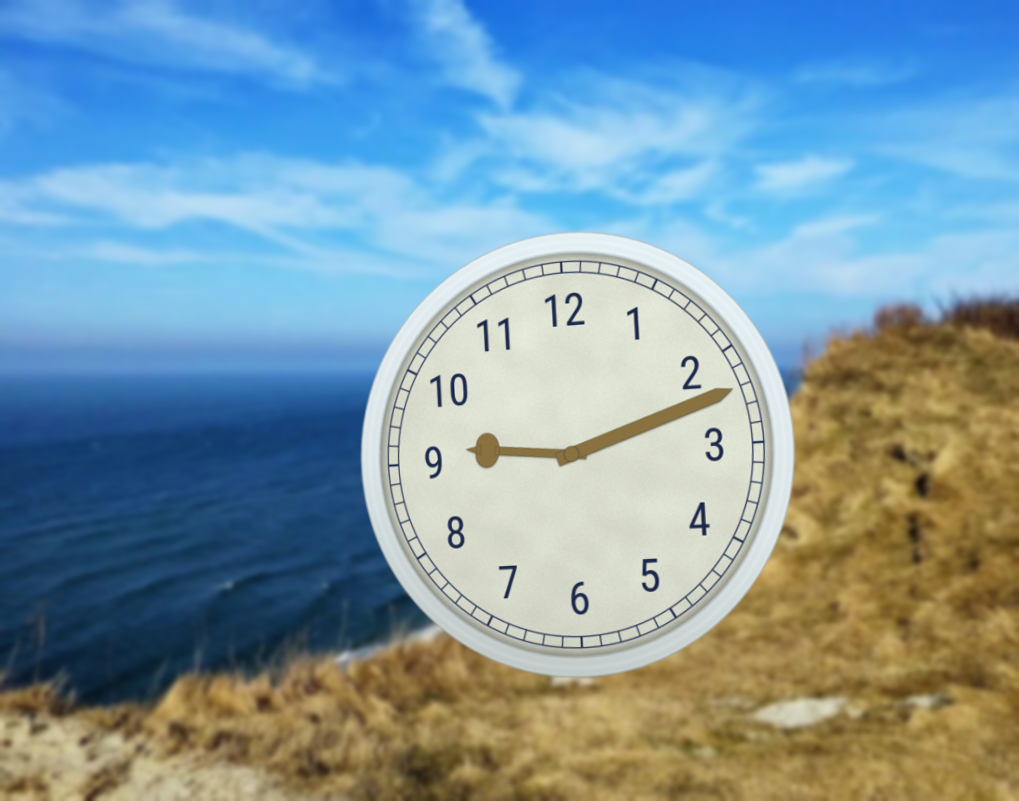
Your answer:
h=9 m=12
